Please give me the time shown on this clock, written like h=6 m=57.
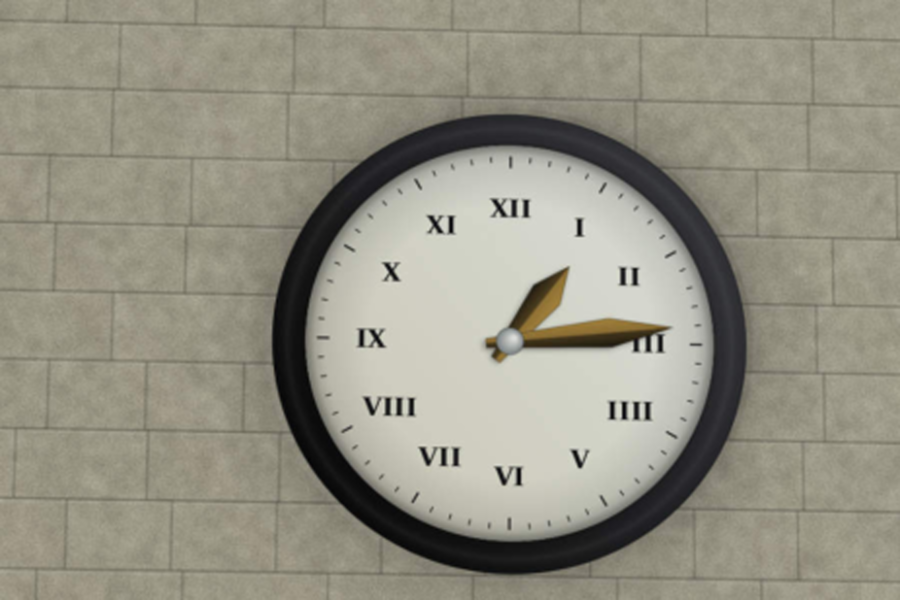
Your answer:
h=1 m=14
